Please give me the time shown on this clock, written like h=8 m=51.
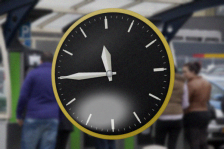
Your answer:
h=11 m=45
